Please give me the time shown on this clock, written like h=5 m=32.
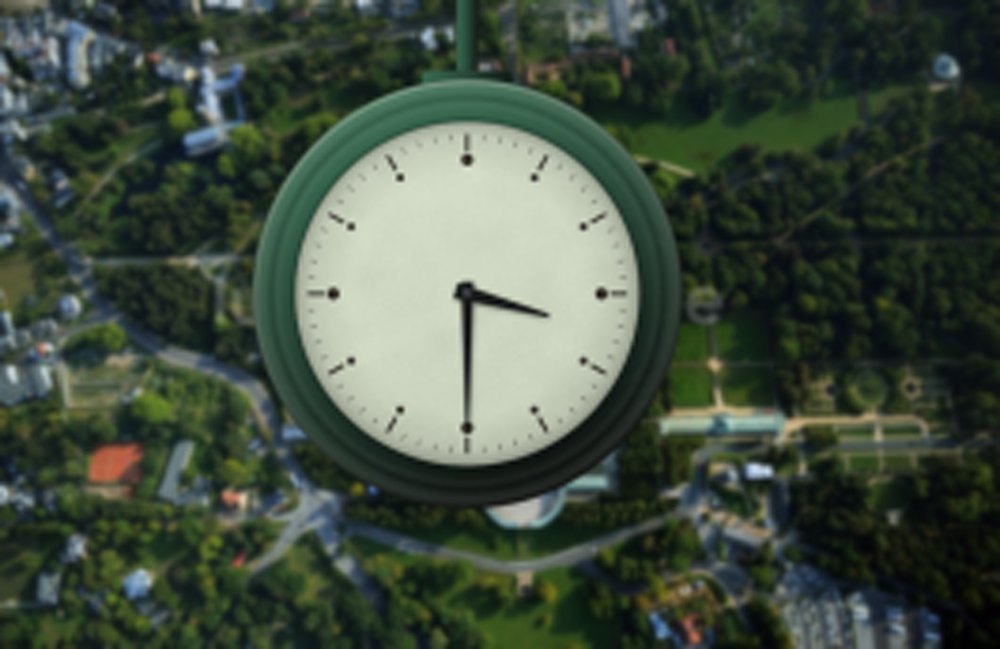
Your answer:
h=3 m=30
